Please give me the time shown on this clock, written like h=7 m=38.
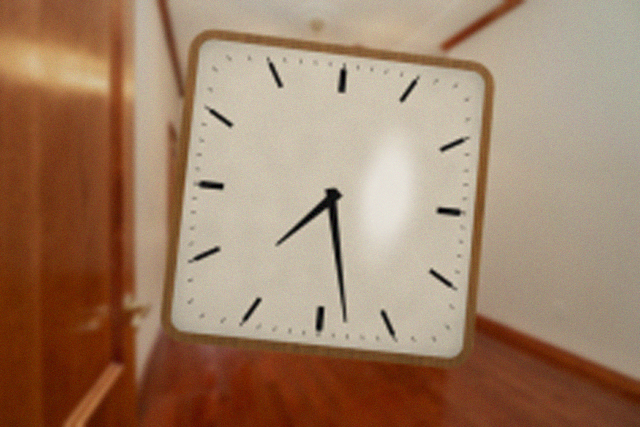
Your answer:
h=7 m=28
